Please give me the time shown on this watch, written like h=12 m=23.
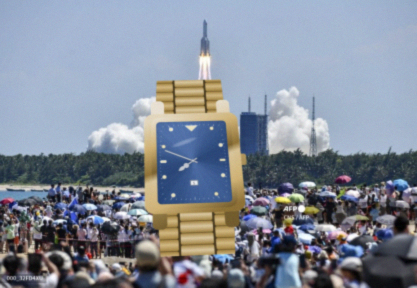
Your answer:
h=7 m=49
